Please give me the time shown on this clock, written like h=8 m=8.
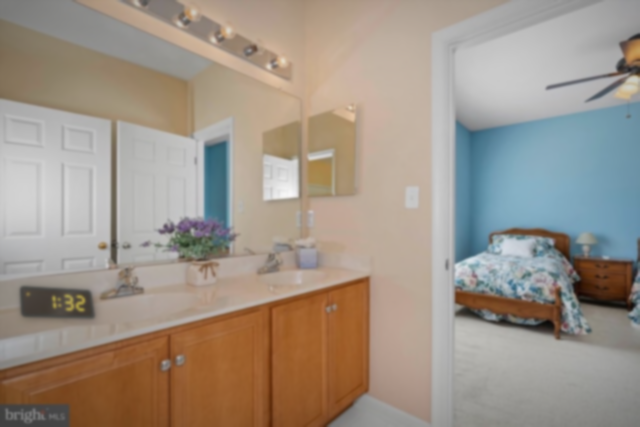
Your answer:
h=1 m=32
